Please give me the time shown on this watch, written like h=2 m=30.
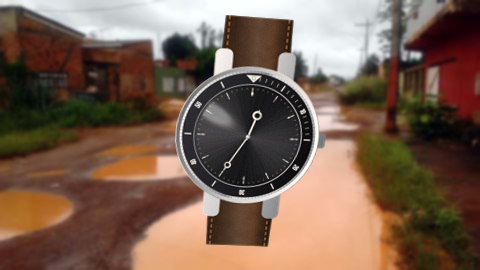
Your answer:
h=12 m=35
